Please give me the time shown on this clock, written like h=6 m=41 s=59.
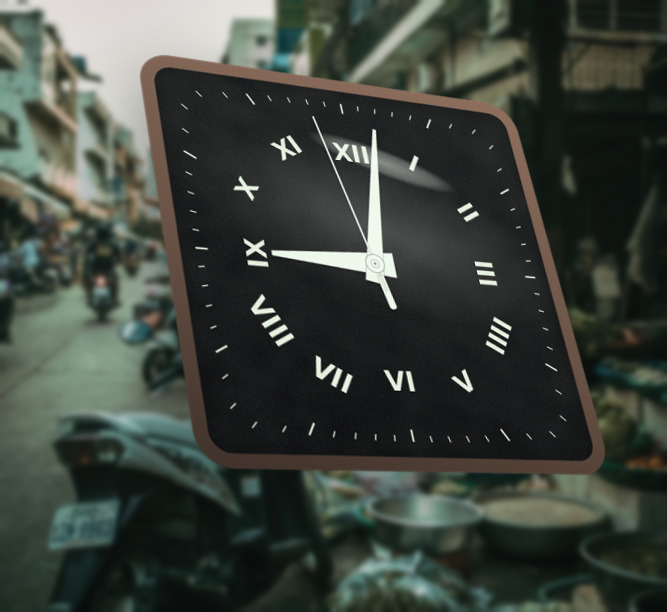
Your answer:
h=9 m=1 s=58
